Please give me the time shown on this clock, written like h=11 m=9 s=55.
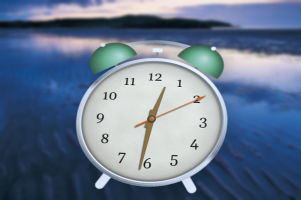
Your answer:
h=12 m=31 s=10
